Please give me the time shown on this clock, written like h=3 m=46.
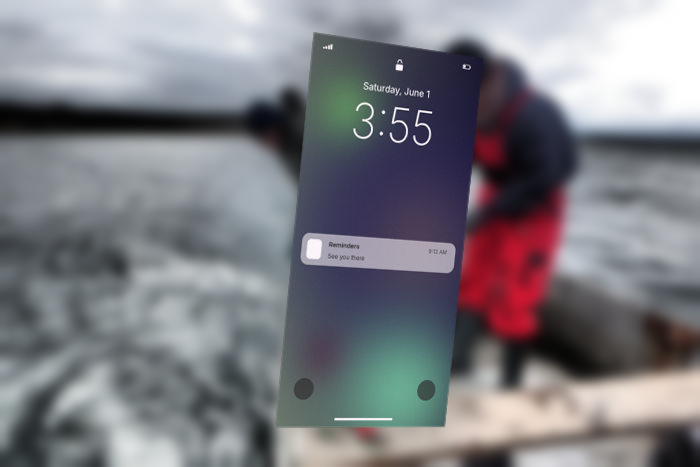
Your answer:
h=3 m=55
